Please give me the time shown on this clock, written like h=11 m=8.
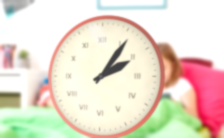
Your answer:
h=2 m=6
